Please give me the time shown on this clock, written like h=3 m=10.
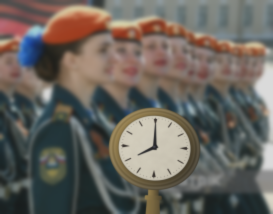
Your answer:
h=8 m=0
